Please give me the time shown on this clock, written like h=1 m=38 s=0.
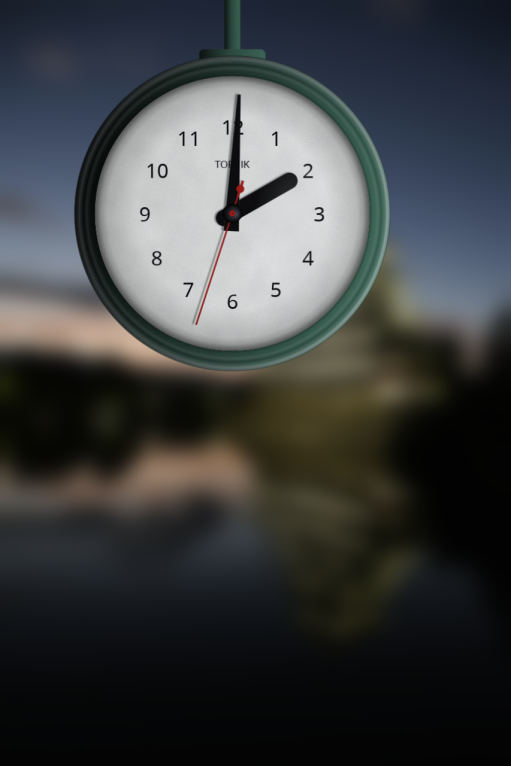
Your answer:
h=2 m=0 s=33
